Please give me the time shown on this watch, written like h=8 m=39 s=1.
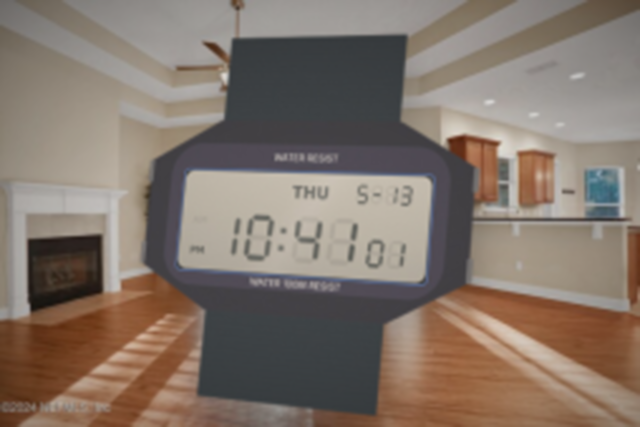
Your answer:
h=10 m=41 s=1
